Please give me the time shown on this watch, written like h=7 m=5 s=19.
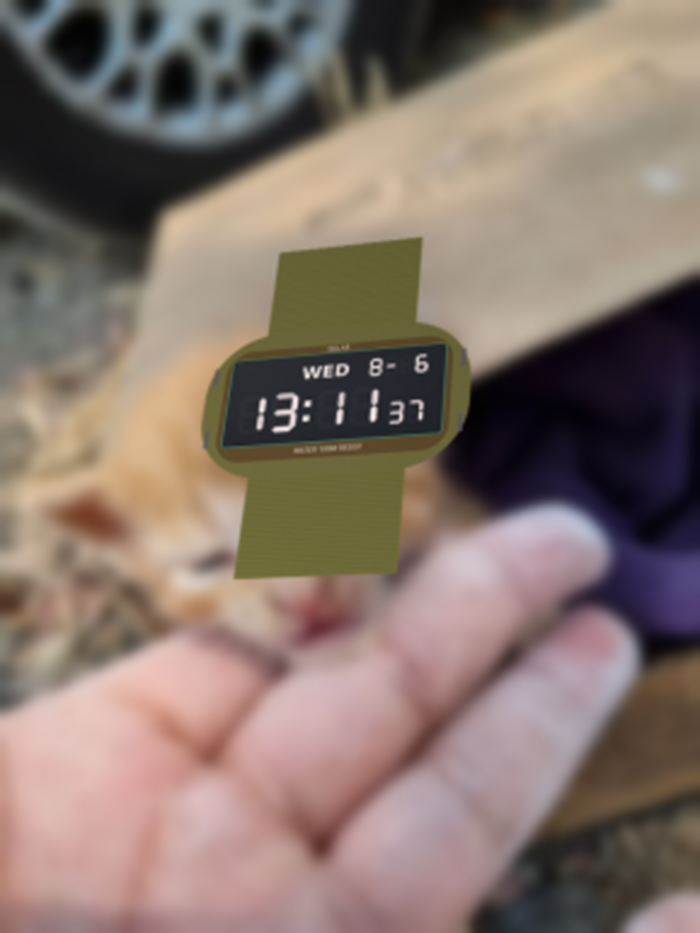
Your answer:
h=13 m=11 s=37
